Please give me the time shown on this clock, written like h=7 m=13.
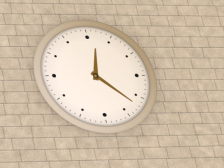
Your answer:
h=12 m=22
